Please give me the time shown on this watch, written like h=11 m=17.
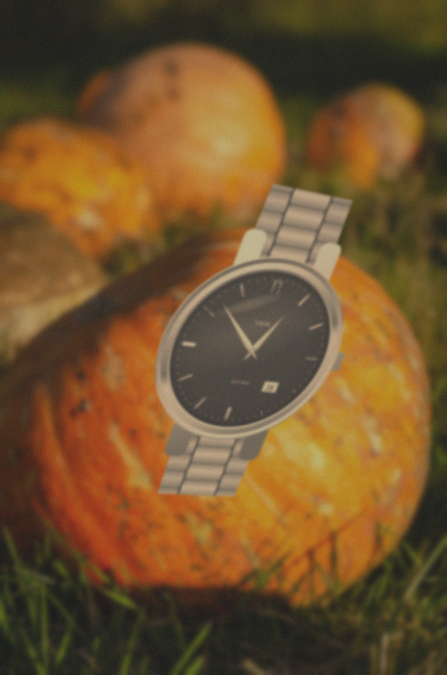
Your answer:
h=12 m=52
